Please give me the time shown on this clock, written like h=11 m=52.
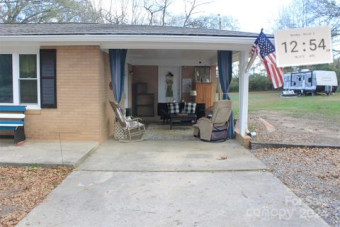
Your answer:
h=12 m=54
